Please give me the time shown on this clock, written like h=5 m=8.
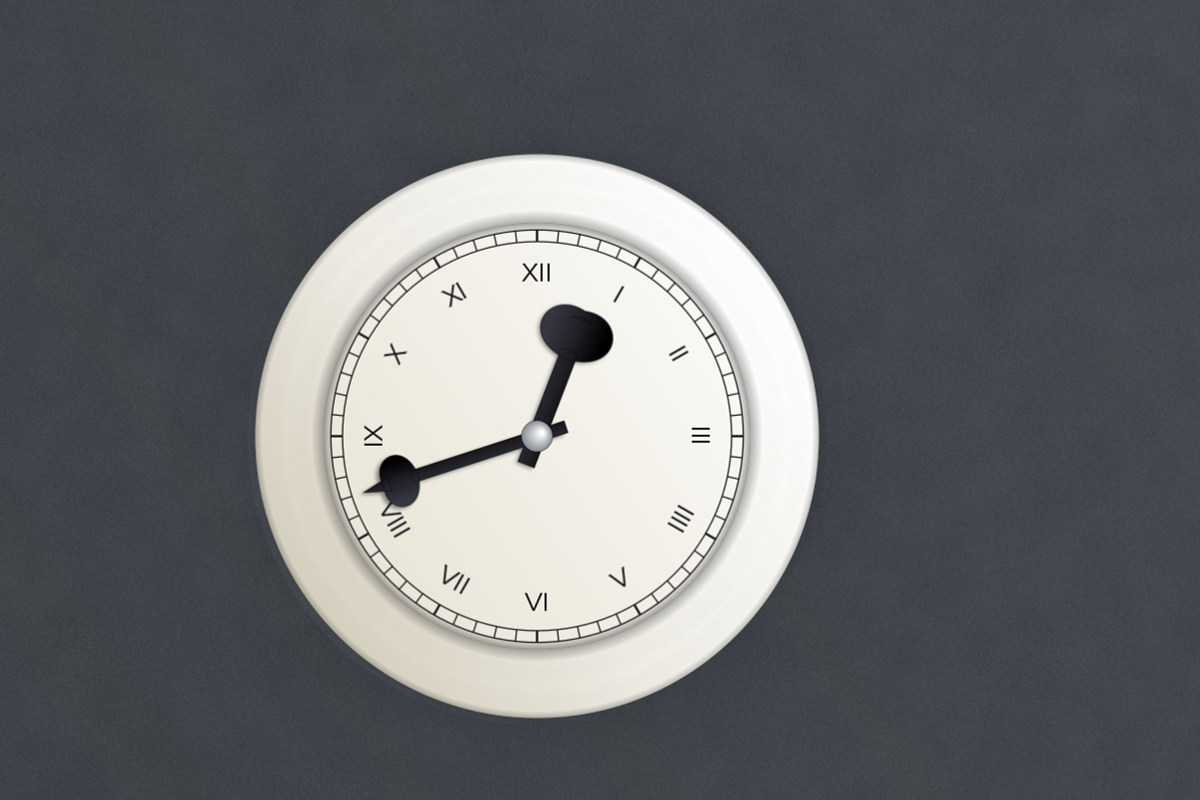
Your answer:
h=12 m=42
